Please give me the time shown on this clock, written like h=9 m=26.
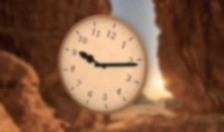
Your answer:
h=9 m=11
